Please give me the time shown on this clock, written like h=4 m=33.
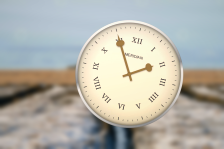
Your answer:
h=1 m=55
